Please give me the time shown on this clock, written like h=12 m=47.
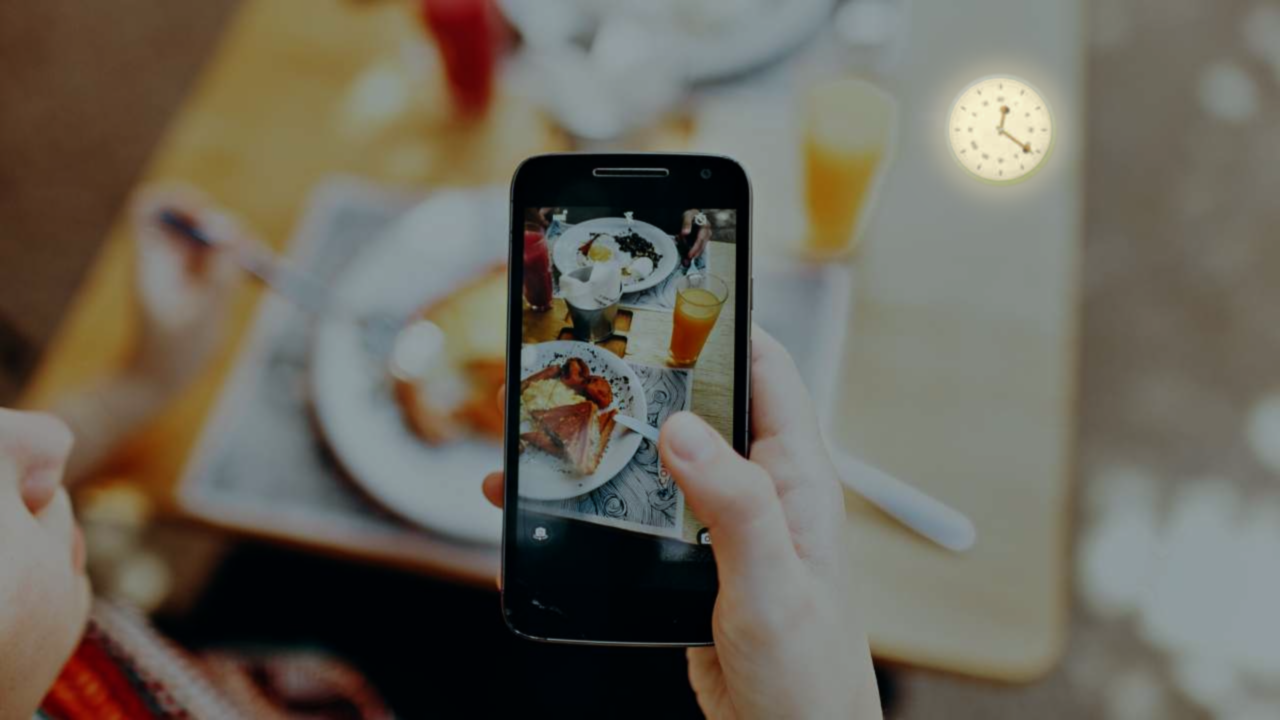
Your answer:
h=12 m=21
